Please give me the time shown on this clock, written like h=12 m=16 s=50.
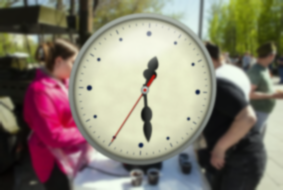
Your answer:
h=12 m=28 s=35
